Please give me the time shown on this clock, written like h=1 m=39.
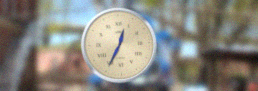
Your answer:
h=12 m=35
